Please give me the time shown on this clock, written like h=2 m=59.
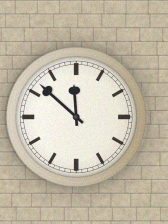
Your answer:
h=11 m=52
